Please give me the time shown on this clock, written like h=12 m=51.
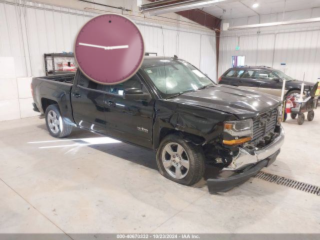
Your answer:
h=2 m=46
